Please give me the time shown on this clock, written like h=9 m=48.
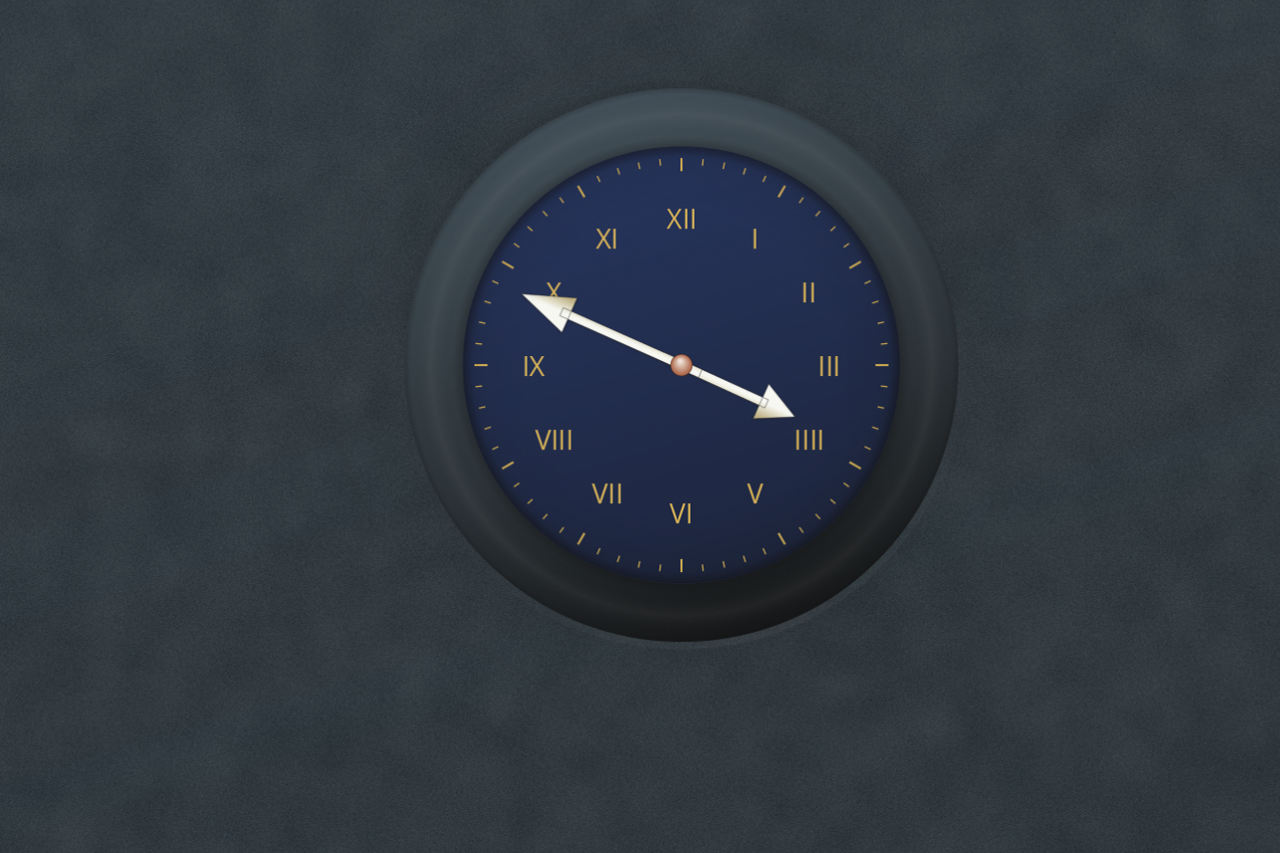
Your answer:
h=3 m=49
